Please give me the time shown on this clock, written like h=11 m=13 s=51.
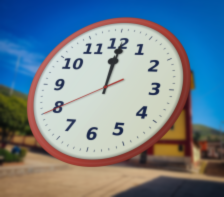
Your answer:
h=12 m=0 s=40
